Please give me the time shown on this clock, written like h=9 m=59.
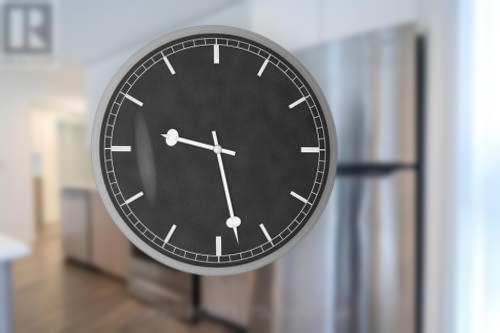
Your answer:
h=9 m=28
